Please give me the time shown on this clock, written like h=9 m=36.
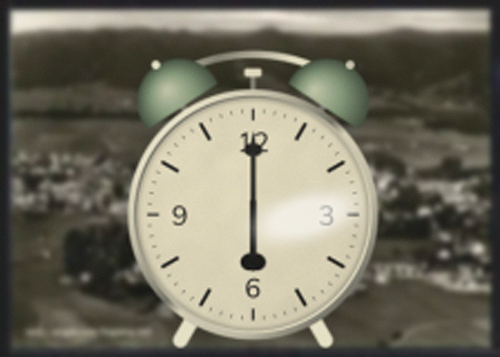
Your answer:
h=6 m=0
